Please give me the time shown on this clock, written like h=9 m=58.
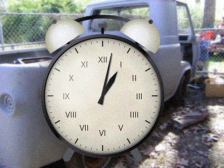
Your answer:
h=1 m=2
